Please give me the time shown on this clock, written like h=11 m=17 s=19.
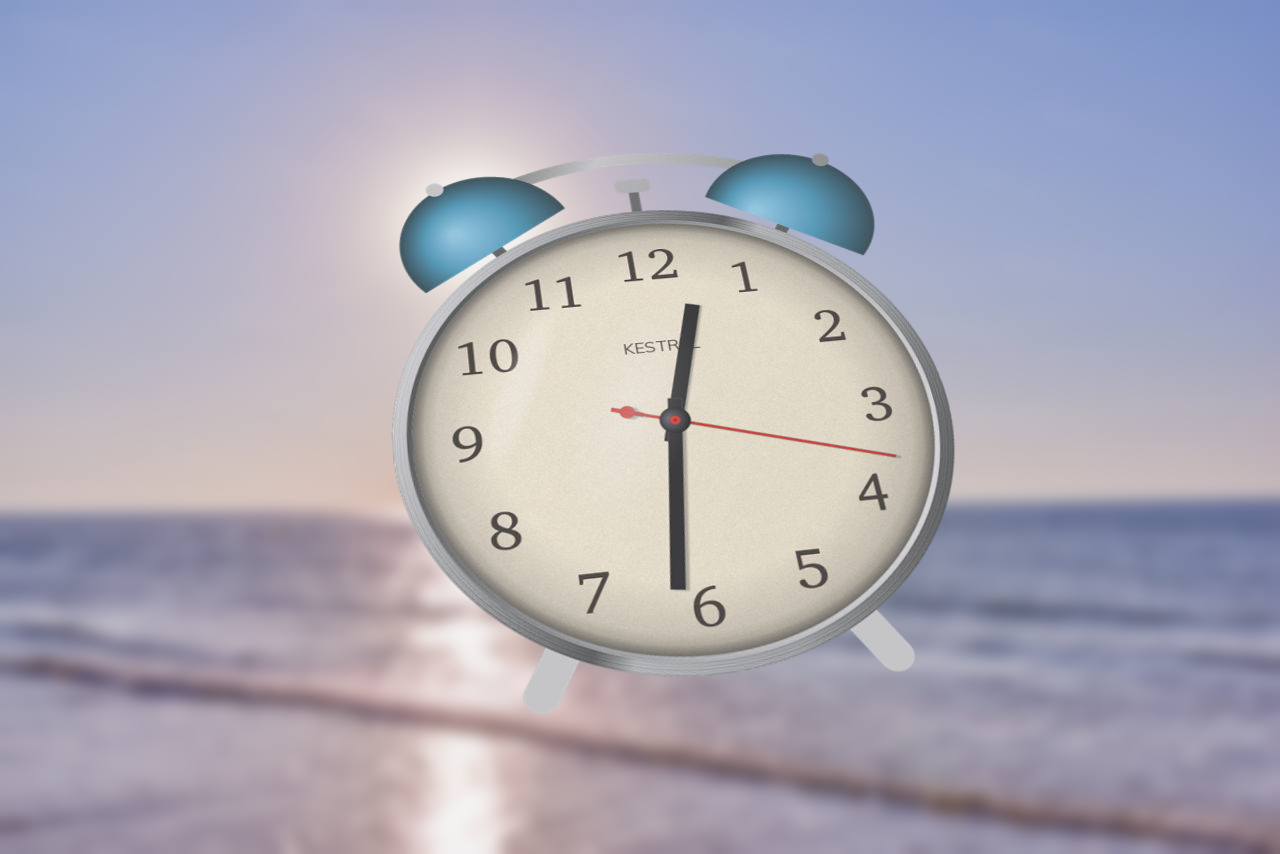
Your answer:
h=12 m=31 s=18
